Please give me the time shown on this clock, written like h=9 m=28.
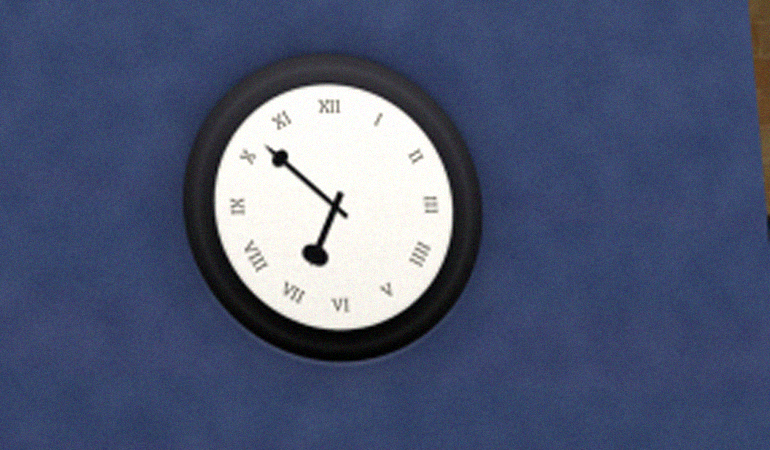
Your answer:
h=6 m=52
